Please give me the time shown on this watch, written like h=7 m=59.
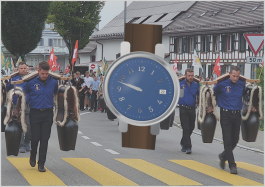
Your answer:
h=9 m=48
